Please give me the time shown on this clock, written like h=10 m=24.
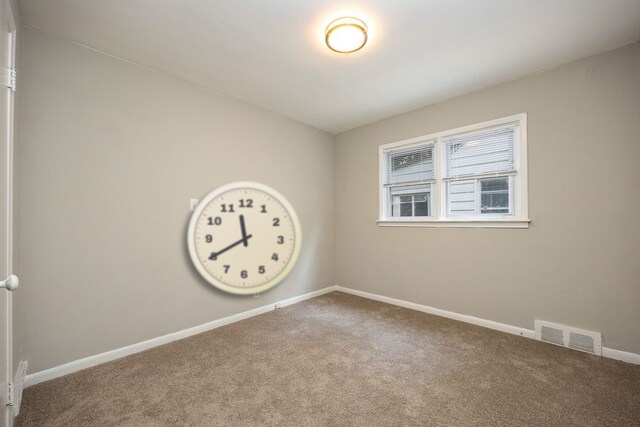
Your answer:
h=11 m=40
